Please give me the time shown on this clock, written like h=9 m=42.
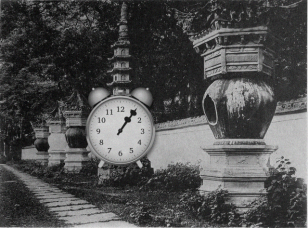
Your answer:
h=1 m=6
